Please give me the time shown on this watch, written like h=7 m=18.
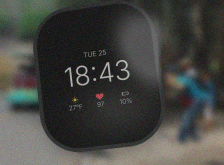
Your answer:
h=18 m=43
